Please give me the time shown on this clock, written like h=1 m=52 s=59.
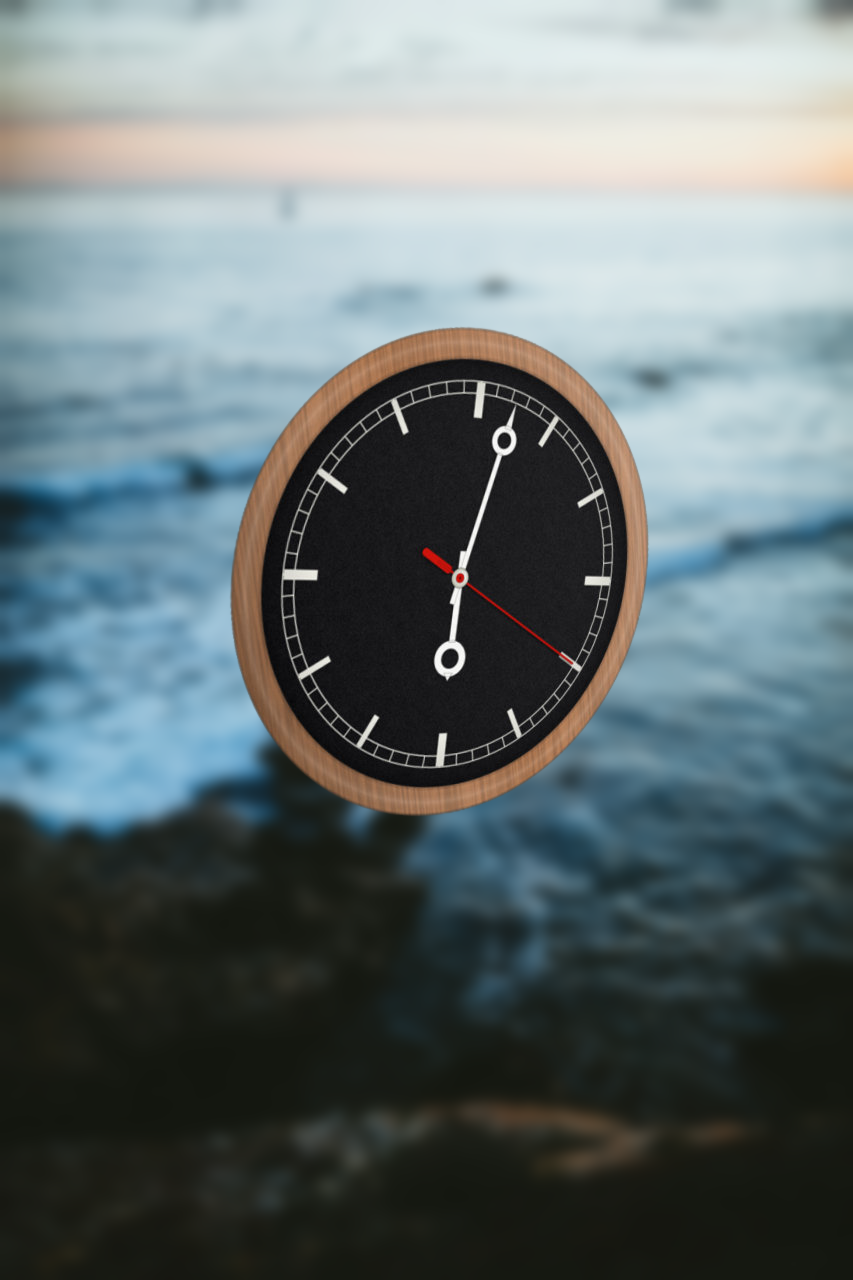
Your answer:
h=6 m=2 s=20
